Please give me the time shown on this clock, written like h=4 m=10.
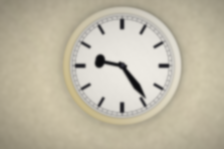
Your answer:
h=9 m=24
